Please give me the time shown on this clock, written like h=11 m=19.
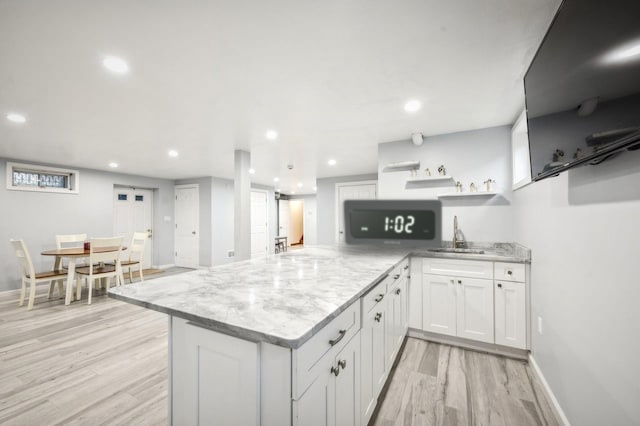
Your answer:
h=1 m=2
